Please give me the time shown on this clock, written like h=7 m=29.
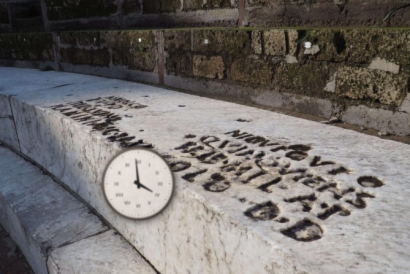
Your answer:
h=3 m=59
